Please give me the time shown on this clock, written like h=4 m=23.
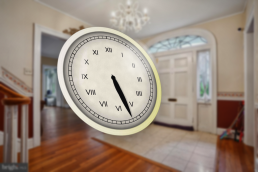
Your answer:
h=5 m=27
